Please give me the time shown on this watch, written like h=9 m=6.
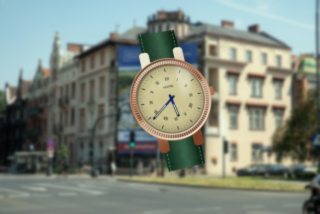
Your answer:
h=5 m=39
